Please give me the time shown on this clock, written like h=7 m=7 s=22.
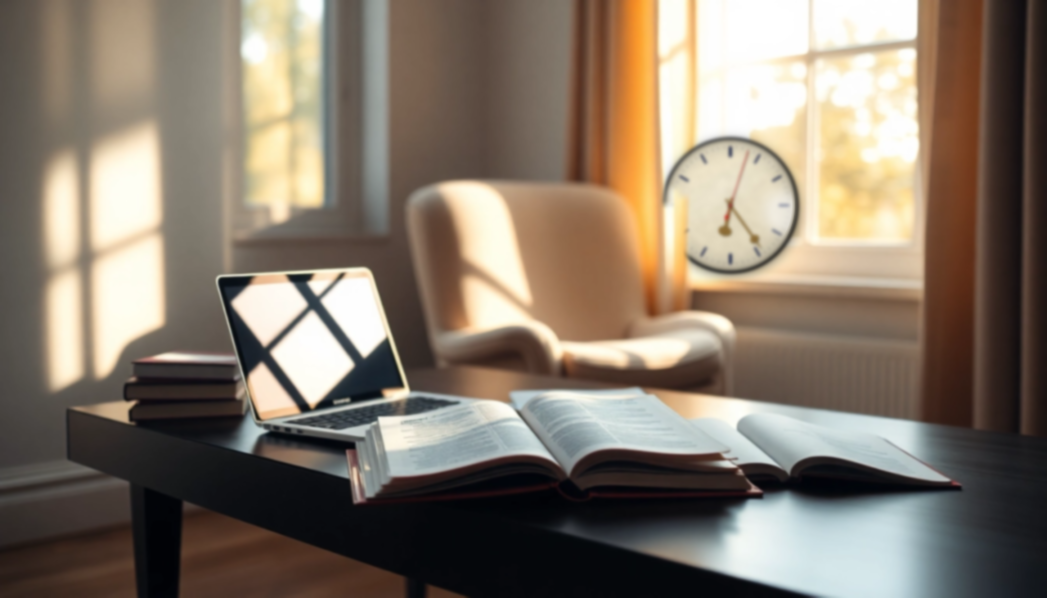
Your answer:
h=6 m=24 s=3
